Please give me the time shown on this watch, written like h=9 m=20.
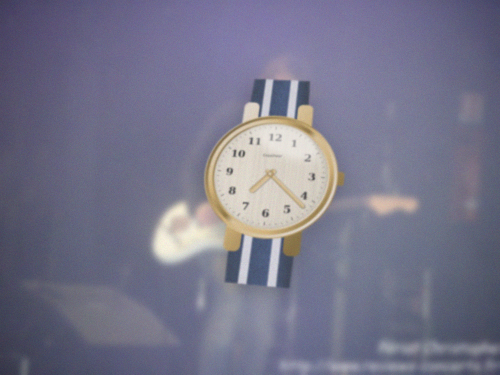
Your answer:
h=7 m=22
